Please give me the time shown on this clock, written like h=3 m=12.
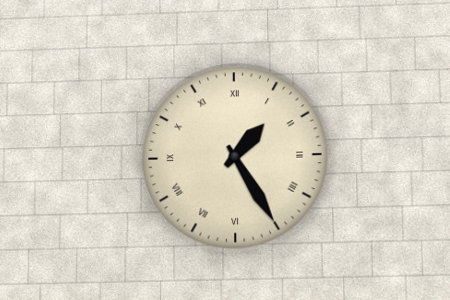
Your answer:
h=1 m=25
